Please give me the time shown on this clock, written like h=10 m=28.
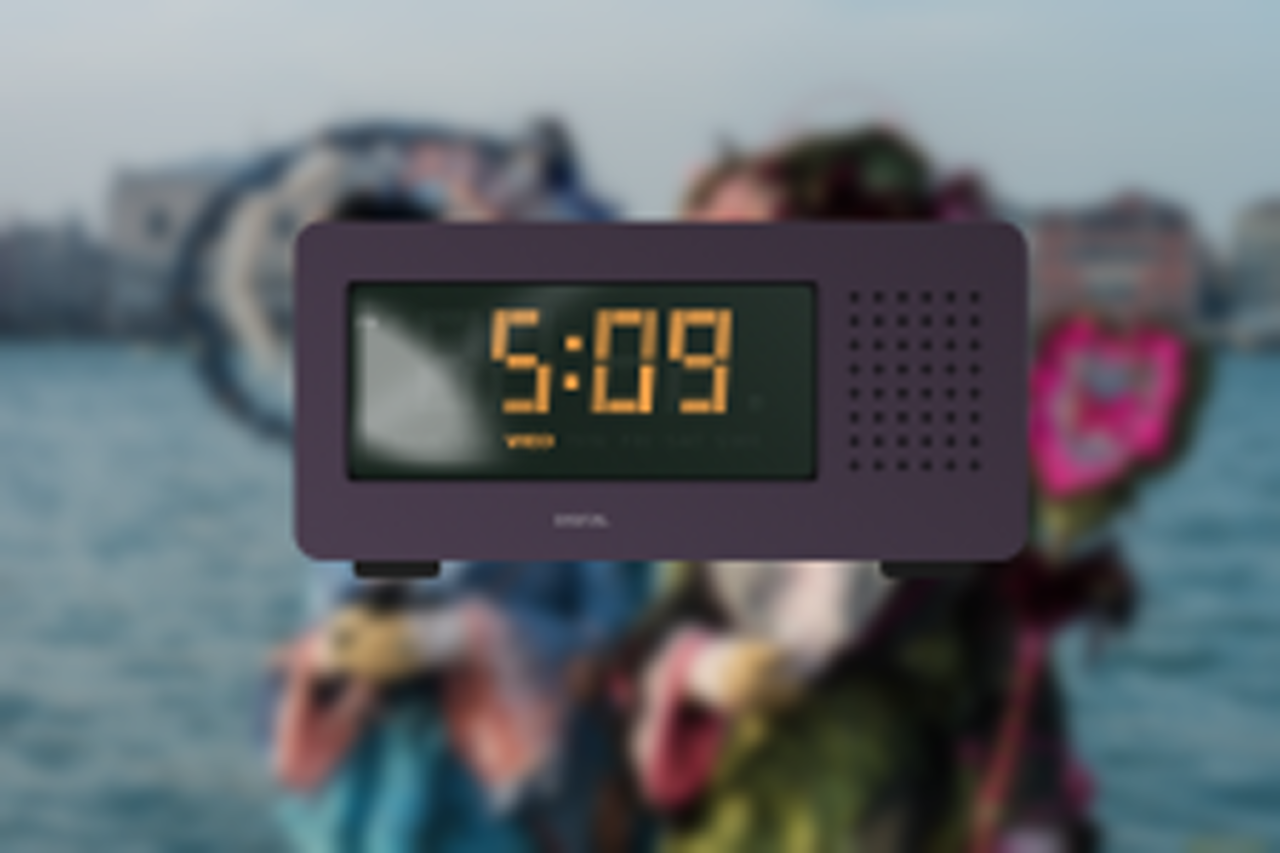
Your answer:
h=5 m=9
